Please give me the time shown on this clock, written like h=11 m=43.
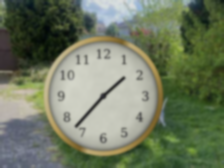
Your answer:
h=1 m=37
